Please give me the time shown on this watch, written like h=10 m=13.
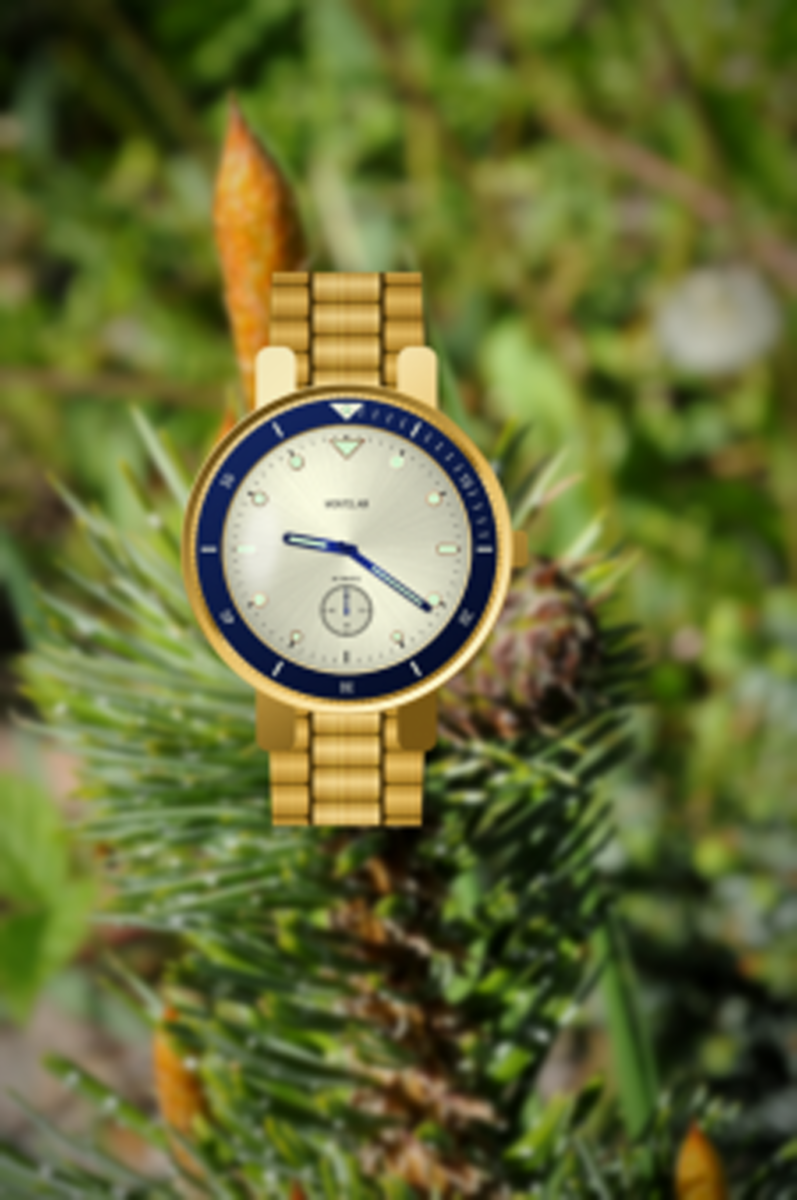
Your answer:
h=9 m=21
